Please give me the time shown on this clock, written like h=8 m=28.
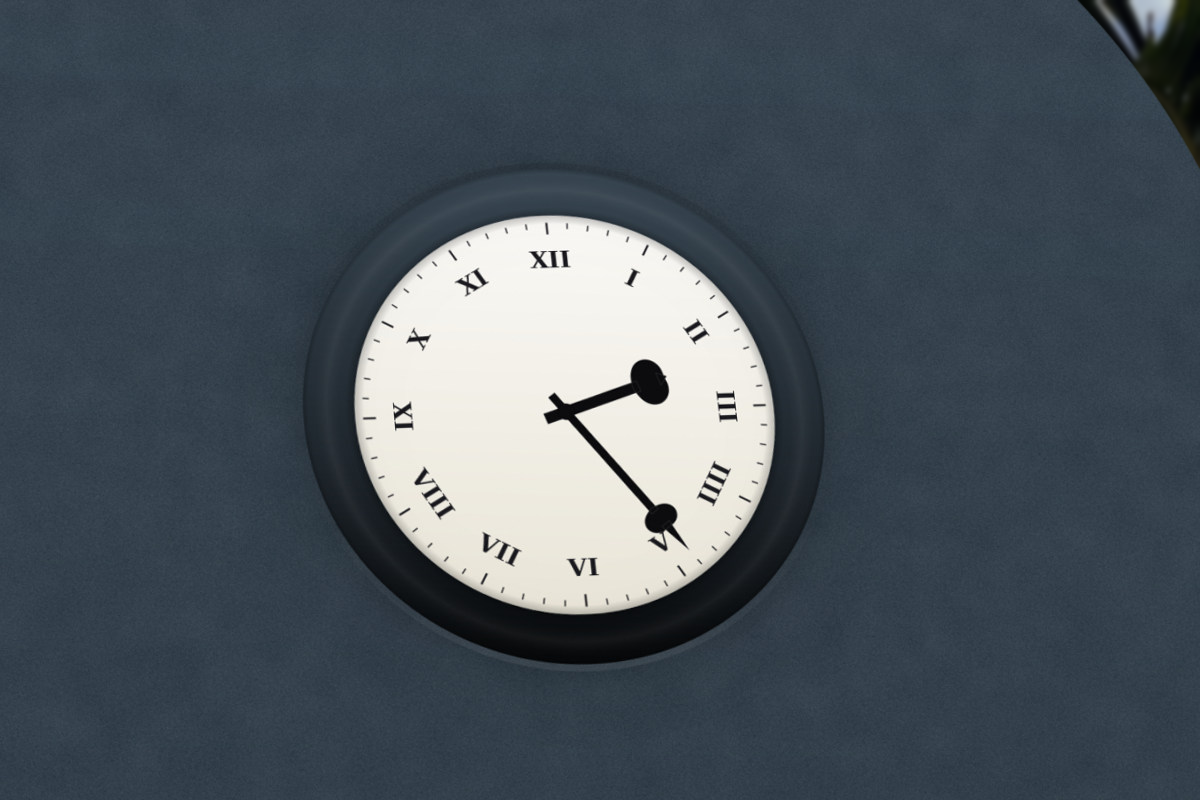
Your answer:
h=2 m=24
